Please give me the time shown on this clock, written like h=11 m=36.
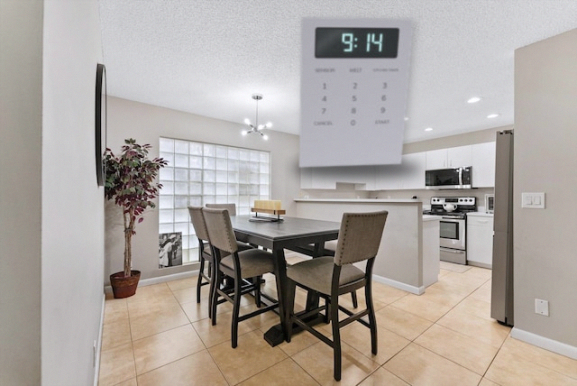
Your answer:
h=9 m=14
